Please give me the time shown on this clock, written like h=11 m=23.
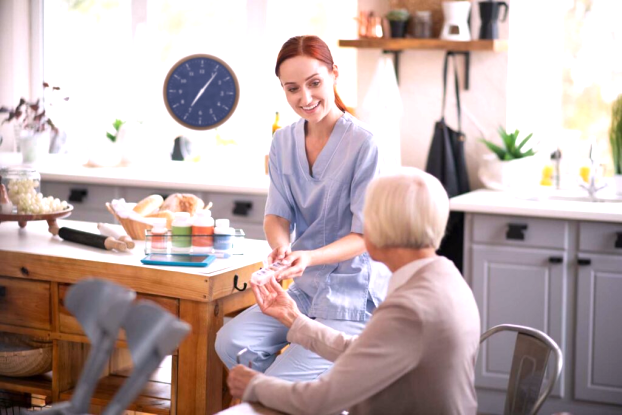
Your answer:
h=7 m=6
